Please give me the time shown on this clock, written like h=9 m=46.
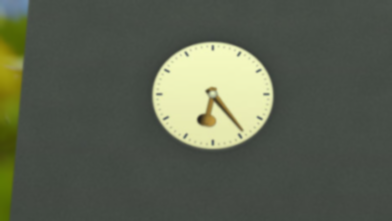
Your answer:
h=6 m=24
